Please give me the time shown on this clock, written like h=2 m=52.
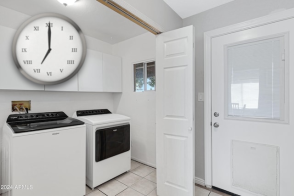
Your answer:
h=7 m=0
